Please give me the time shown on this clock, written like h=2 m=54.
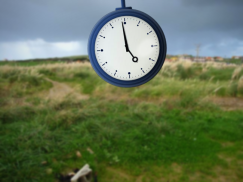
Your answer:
h=4 m=59
